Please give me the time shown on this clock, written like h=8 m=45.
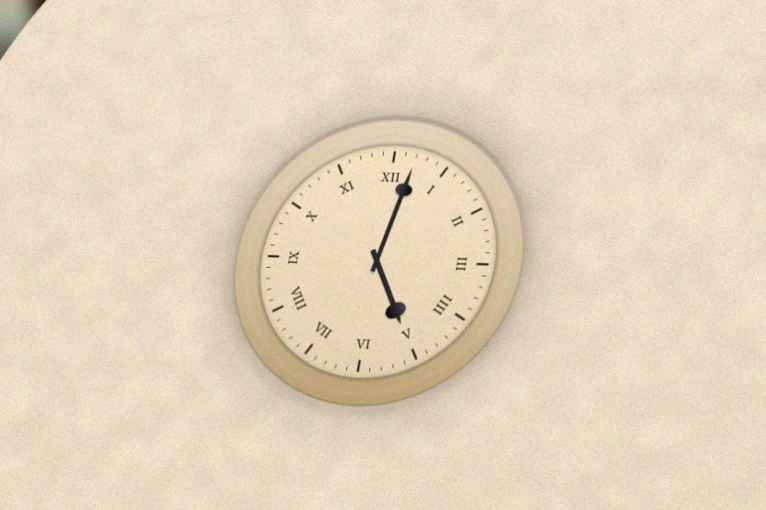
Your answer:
h=5 m=2
